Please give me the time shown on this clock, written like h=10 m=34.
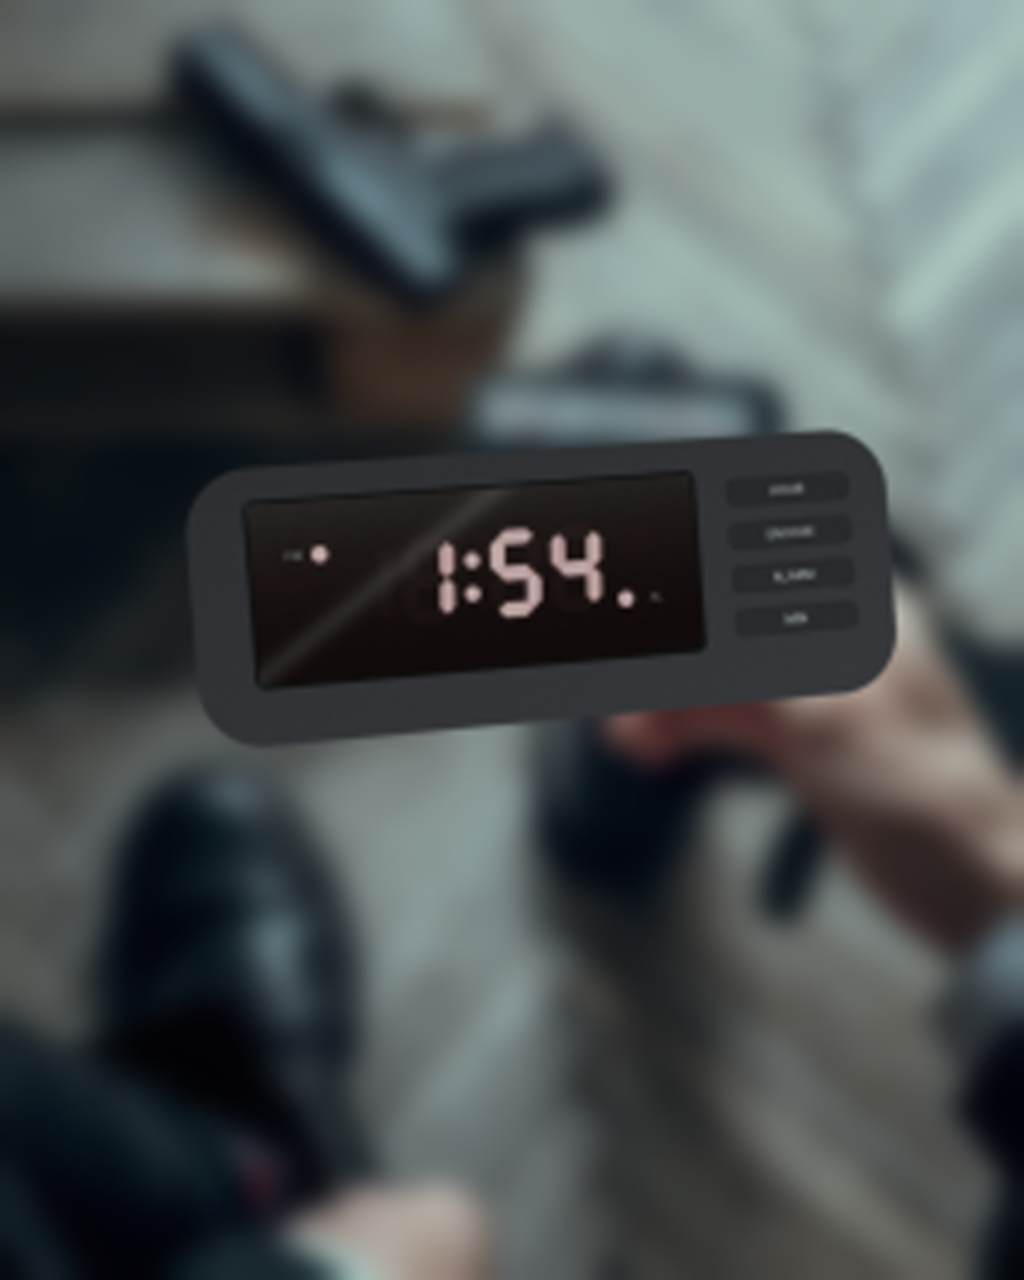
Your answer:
h=1 m=54
